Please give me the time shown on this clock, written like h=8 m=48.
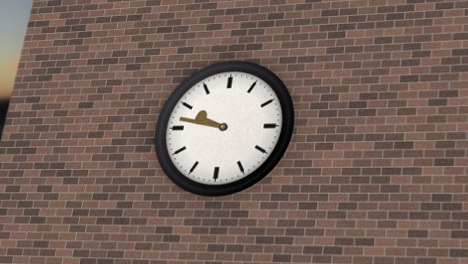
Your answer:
h=9 m=47
